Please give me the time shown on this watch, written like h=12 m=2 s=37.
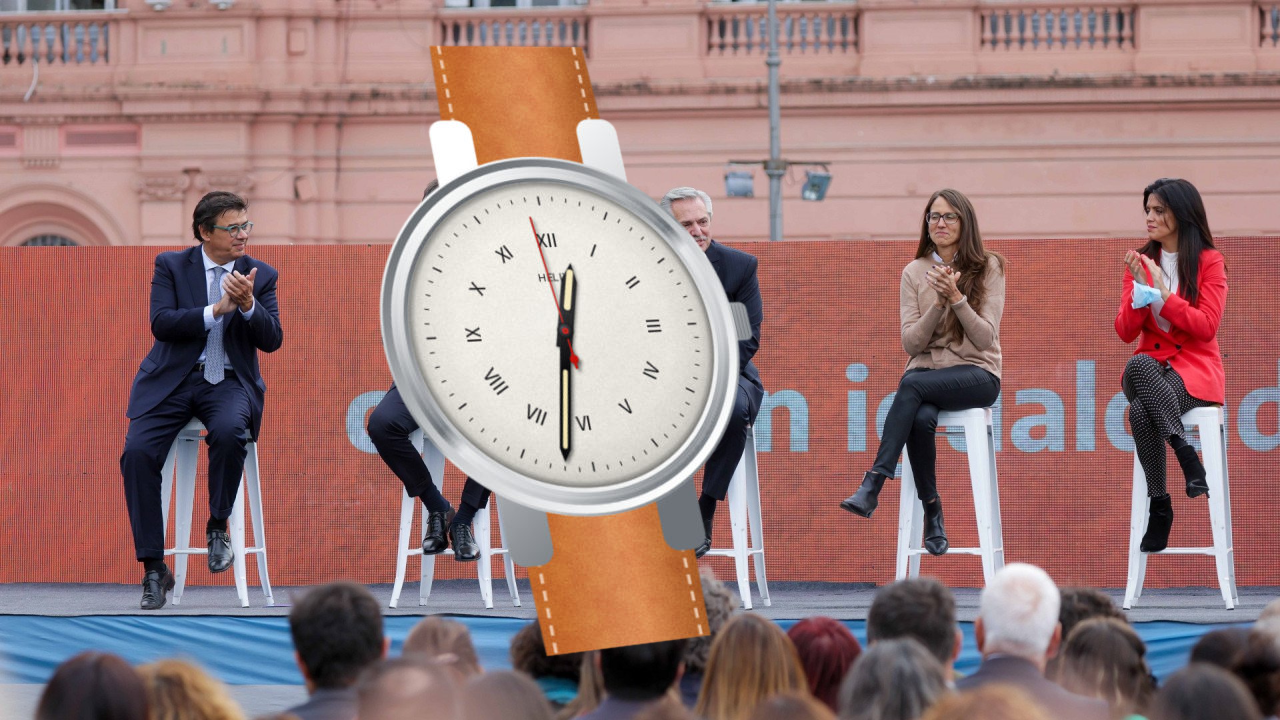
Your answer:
h=12 m=31 s=59
